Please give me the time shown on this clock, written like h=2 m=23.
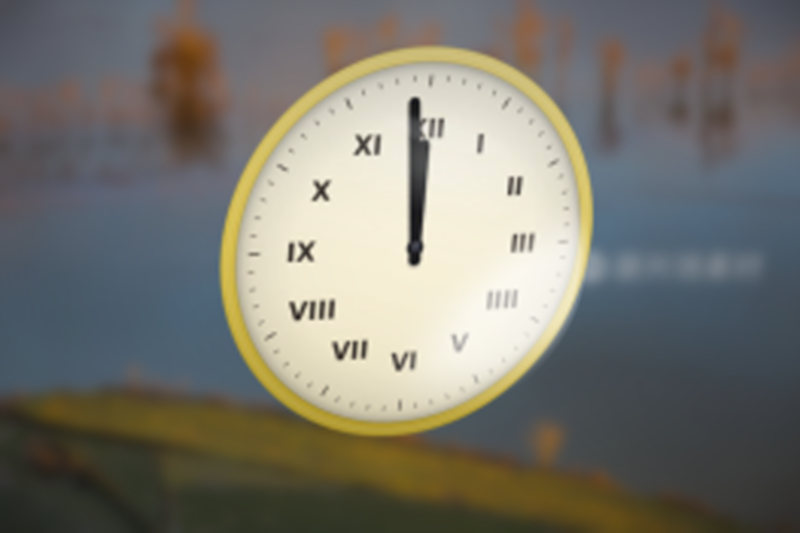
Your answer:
h=11 m=59
